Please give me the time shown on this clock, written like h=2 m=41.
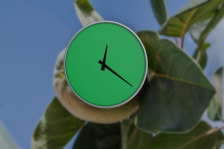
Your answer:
h=12 m=21
